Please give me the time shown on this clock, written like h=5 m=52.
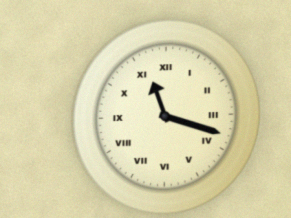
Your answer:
h=11 m=18
